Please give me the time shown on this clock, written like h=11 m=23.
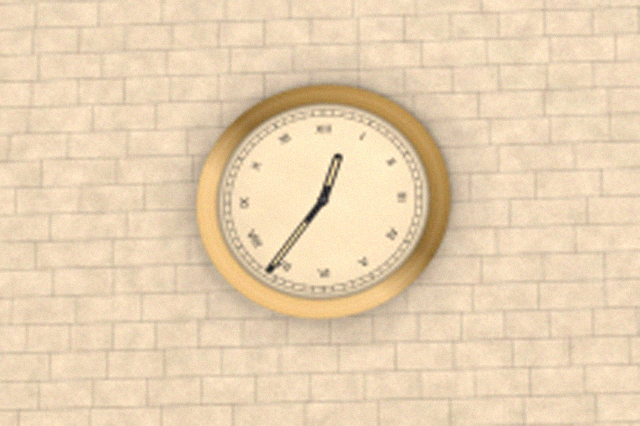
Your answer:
h=12 m=36
